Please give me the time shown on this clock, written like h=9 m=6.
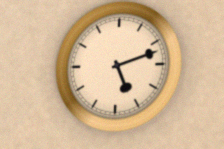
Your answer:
h=5 m=12
